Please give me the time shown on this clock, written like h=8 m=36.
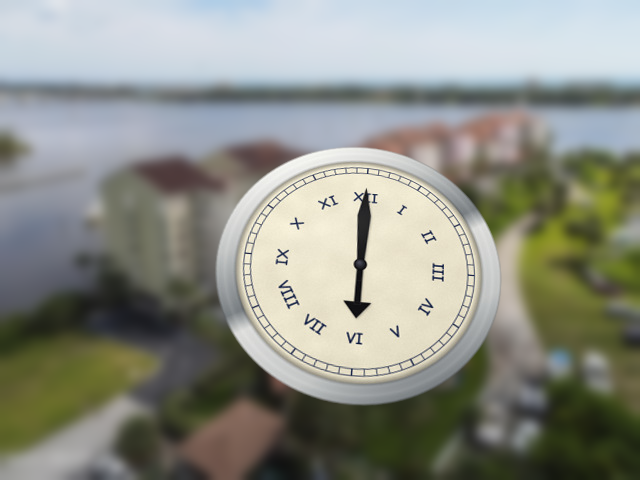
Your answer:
h=6 m=0
